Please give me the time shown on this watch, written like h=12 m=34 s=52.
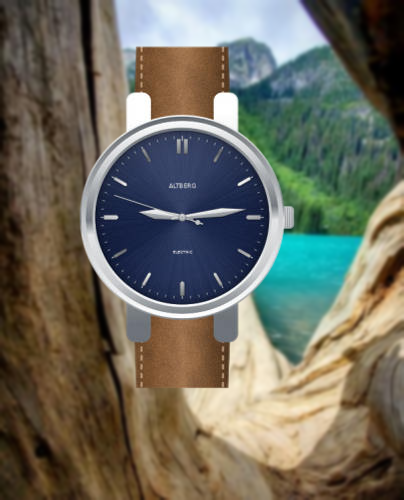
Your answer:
h=9 m=13 s=48
